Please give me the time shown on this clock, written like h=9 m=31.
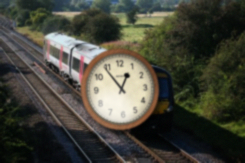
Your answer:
h=12 m=54
